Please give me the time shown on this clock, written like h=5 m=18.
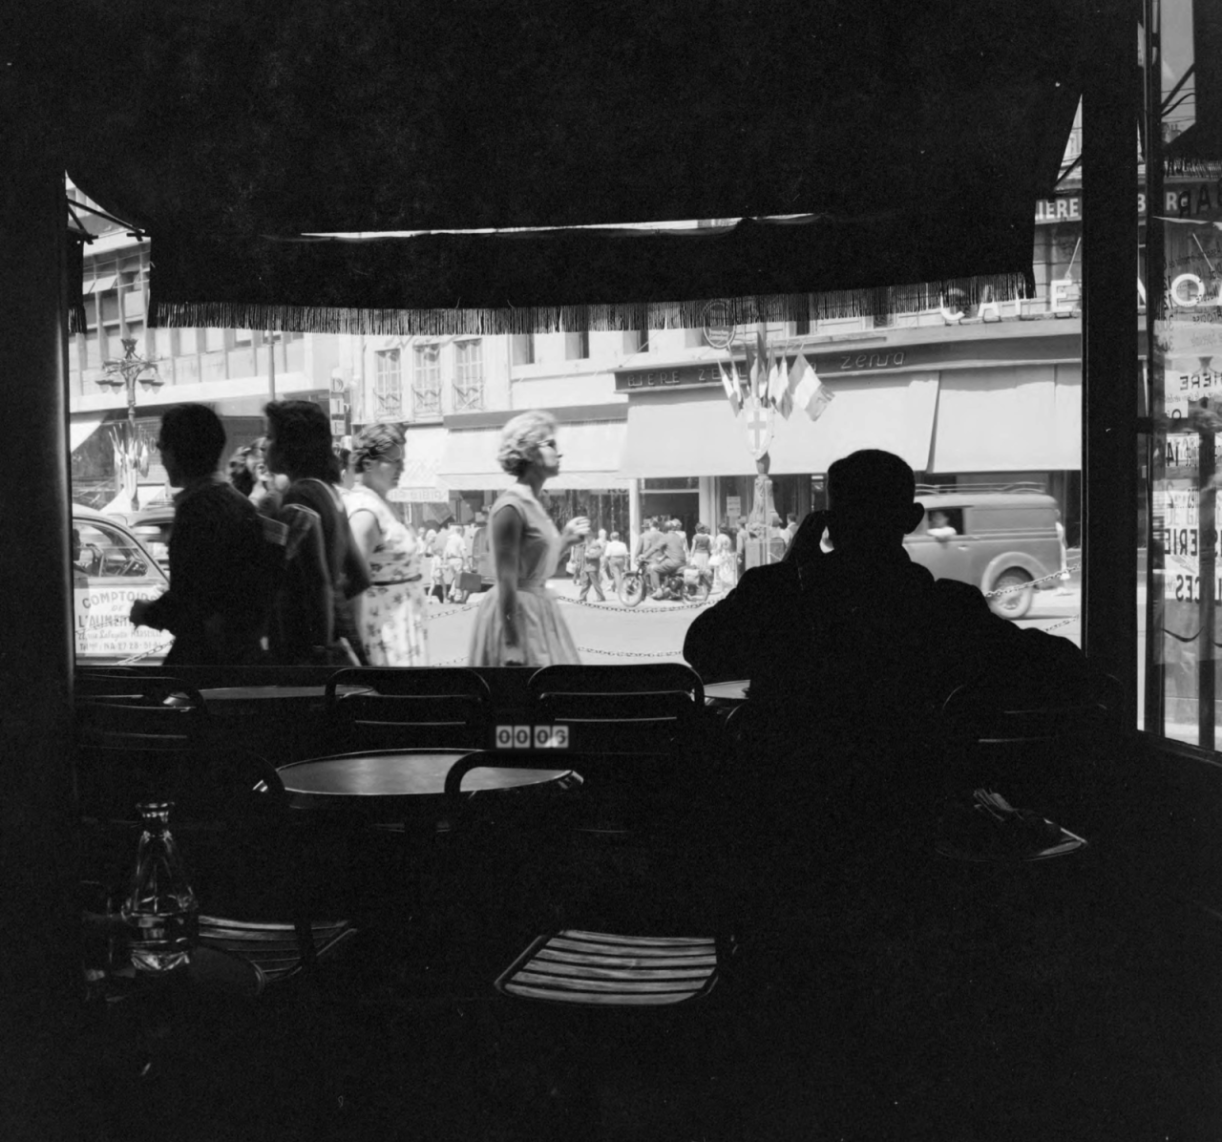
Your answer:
h=0 m=6
